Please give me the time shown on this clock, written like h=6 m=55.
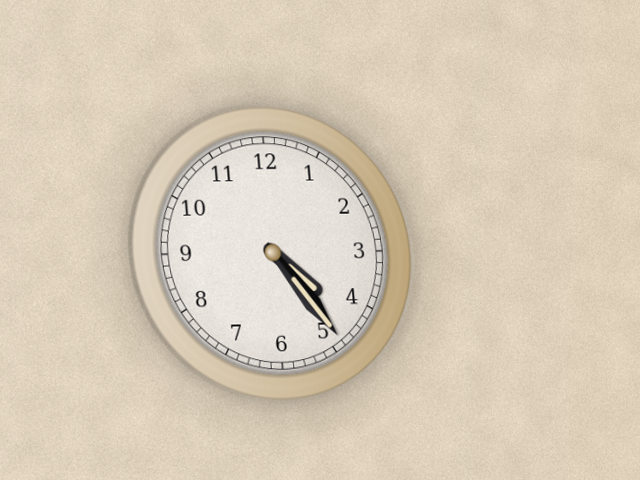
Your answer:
h=4 m=24
